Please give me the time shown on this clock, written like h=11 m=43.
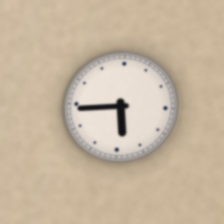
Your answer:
h=5 m=44
